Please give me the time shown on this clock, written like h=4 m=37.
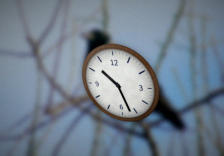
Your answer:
h=10 m=27
